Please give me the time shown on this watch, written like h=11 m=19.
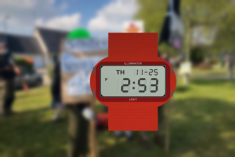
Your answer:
h=2 m=53
